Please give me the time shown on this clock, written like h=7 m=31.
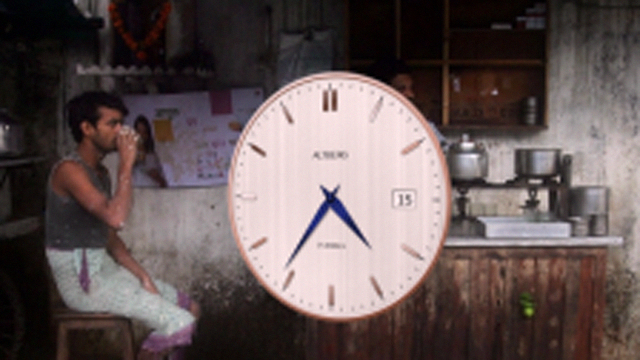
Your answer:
h=4 m=36
